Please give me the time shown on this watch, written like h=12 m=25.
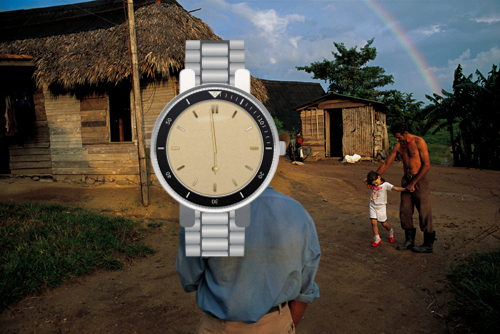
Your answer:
h=5 m=59
